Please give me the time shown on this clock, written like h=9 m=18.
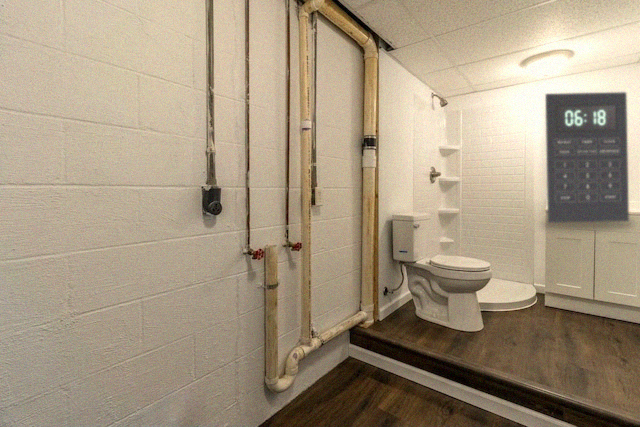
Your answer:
h=6 m=18
